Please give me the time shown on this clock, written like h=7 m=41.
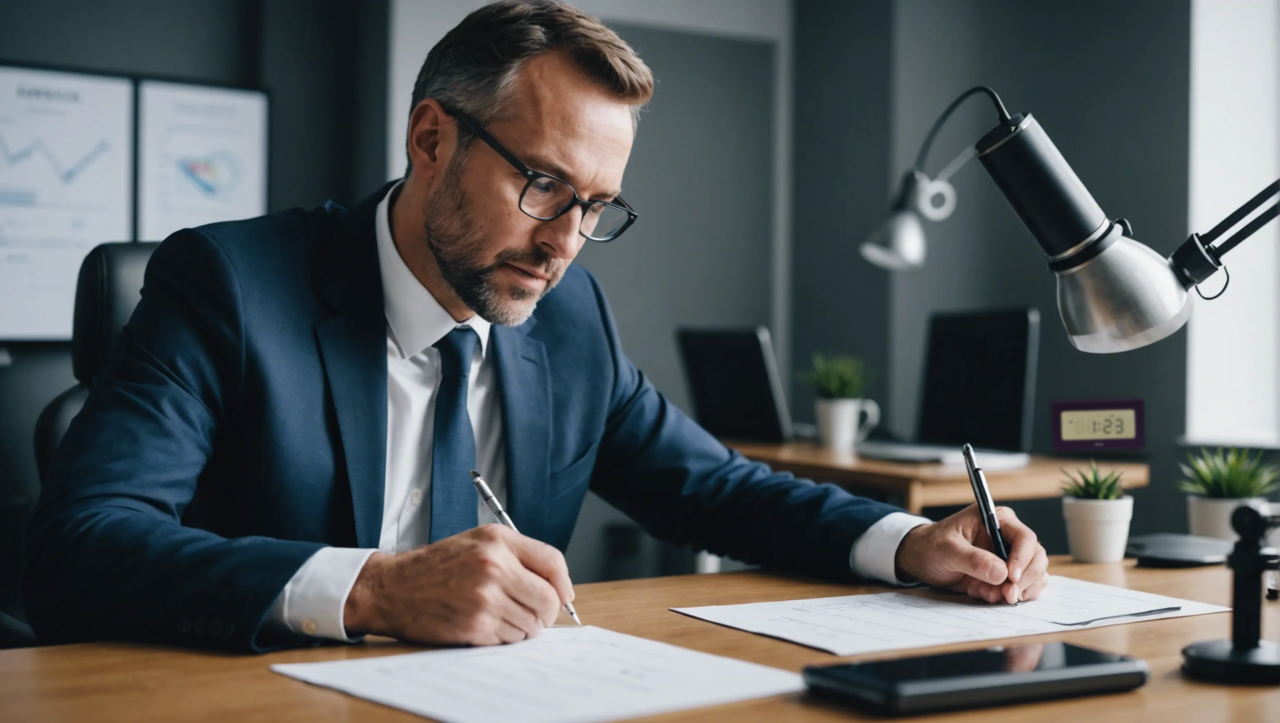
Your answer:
h=1 m=23
